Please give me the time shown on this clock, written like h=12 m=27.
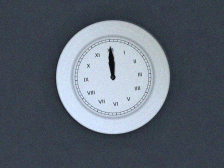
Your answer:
h=12 m=0
